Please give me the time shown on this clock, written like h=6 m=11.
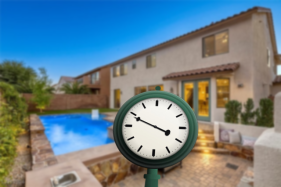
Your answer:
h=3 m=49
